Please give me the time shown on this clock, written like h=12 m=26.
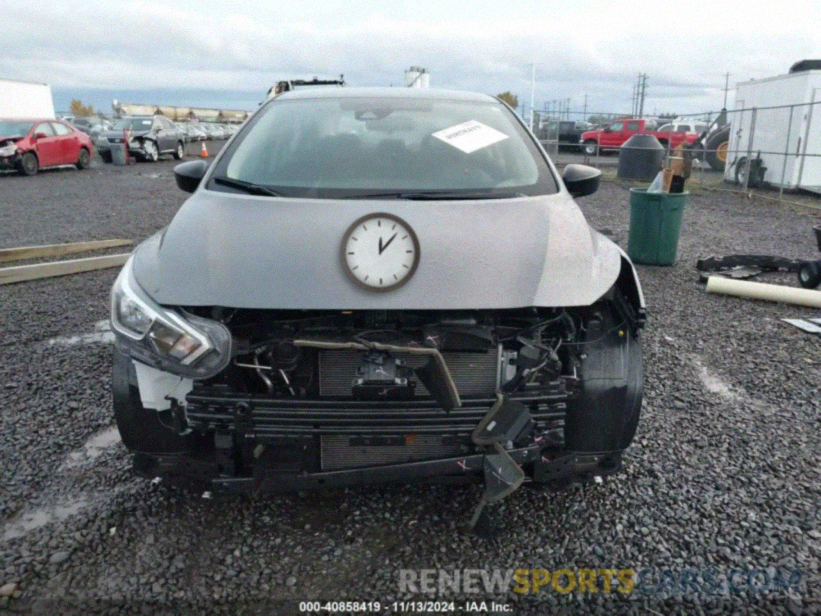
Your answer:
h=12 m=7
